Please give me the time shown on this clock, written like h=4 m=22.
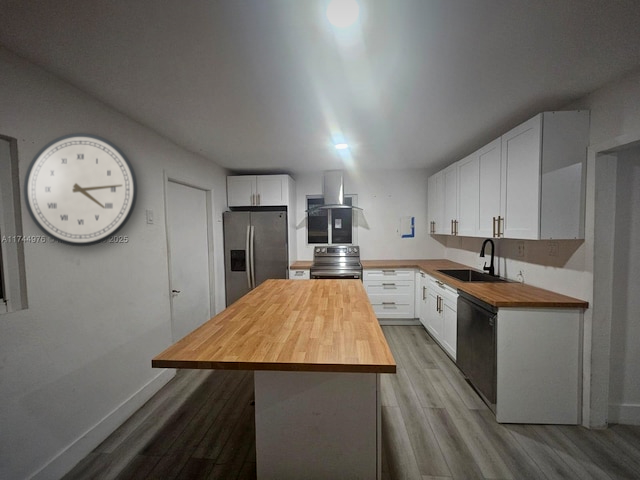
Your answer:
h=4 m=14
